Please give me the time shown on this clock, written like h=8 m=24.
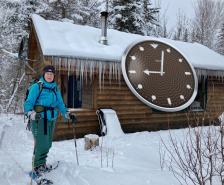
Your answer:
h=9 m=3
